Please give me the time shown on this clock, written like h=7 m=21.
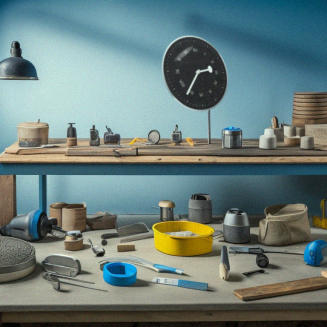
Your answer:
h=2 m=36
